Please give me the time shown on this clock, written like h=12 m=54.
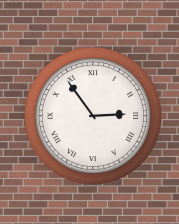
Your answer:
h=2 m=54
